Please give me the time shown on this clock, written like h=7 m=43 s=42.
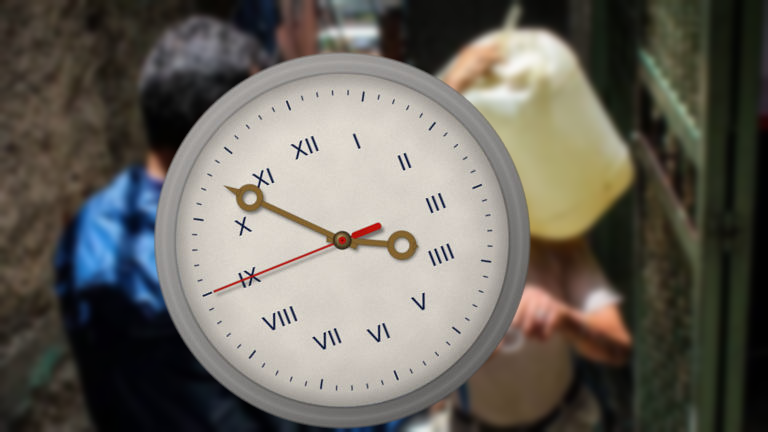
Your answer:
h=3 m=52 s=45
